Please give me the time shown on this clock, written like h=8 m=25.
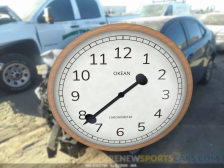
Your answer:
h=1 m=38
